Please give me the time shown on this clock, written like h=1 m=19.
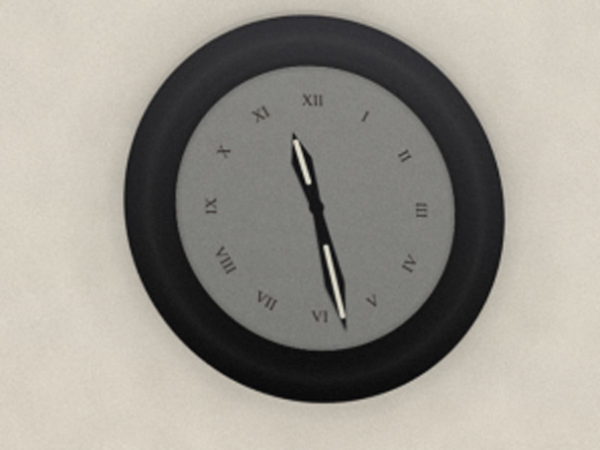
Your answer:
h=11 m=28
